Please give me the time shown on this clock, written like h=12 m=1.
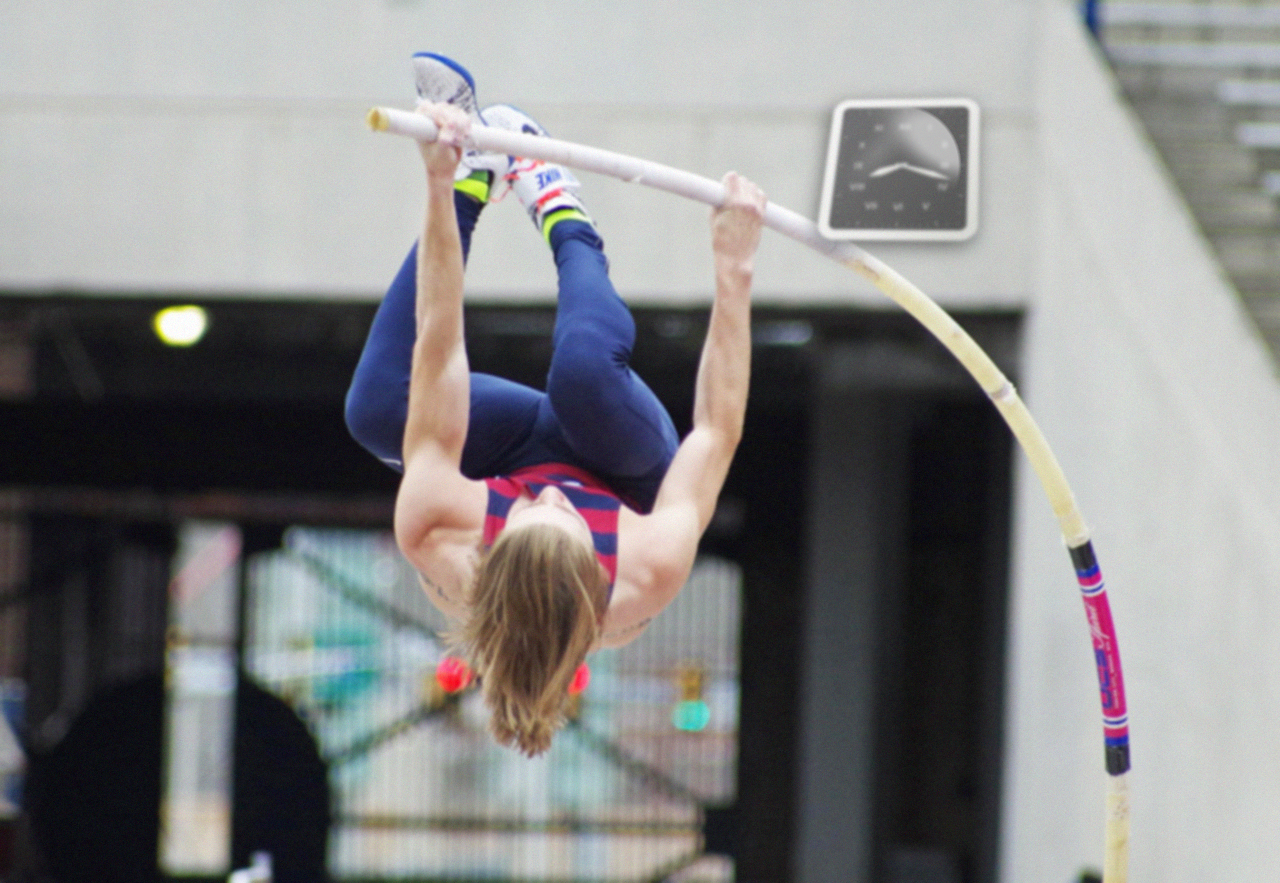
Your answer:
h=8 m=18
